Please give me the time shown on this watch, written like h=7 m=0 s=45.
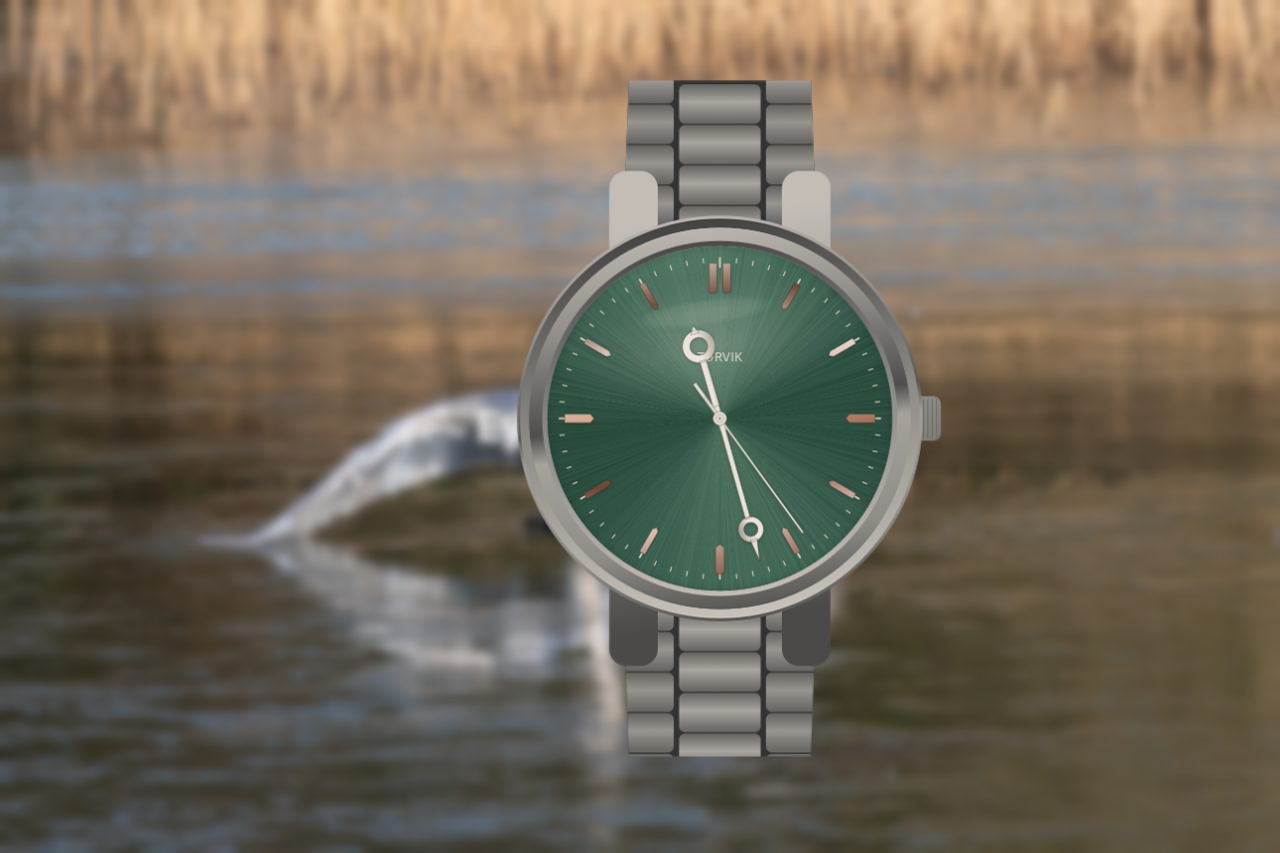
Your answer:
h=11 m=27 s=24
